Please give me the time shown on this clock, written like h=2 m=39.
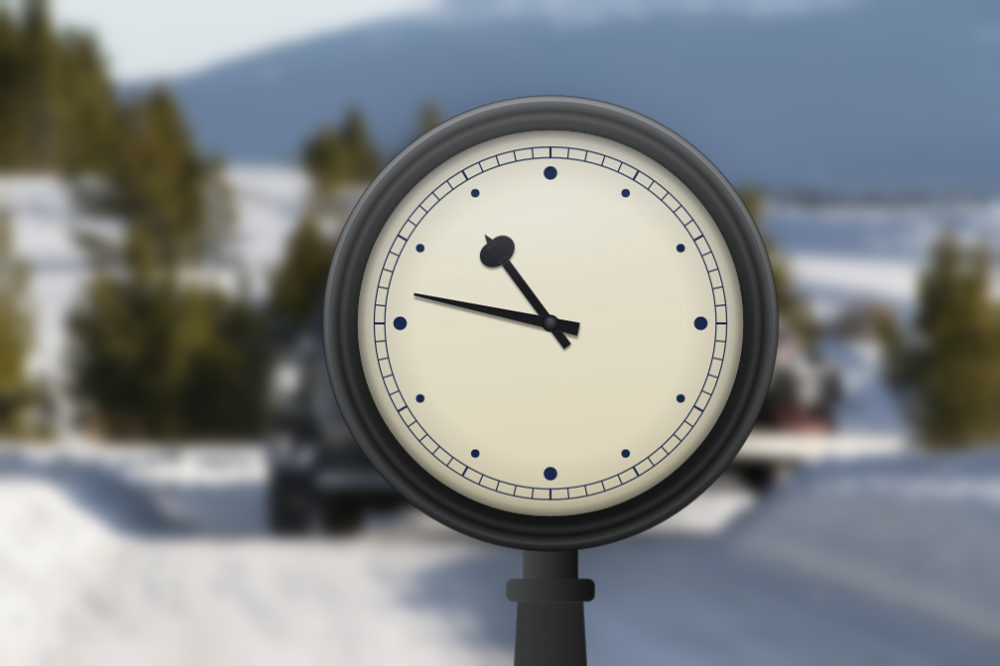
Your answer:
h=10 m=47
